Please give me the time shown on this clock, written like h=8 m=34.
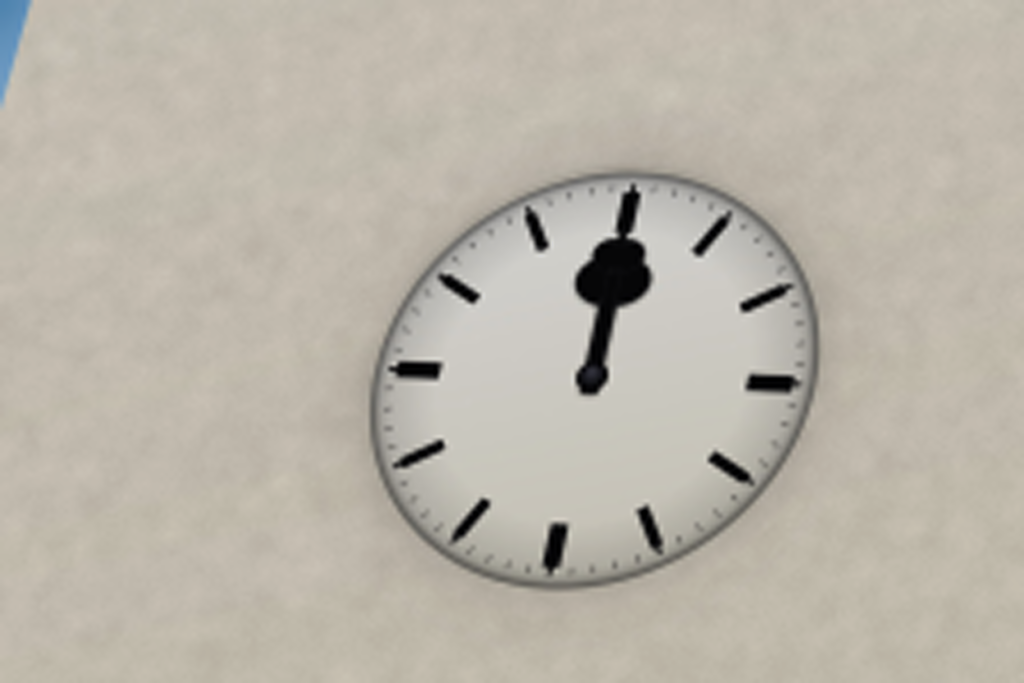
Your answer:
h=12 m=0
